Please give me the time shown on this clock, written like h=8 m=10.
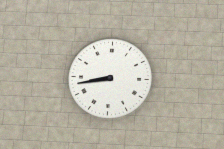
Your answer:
h=8 m=43
